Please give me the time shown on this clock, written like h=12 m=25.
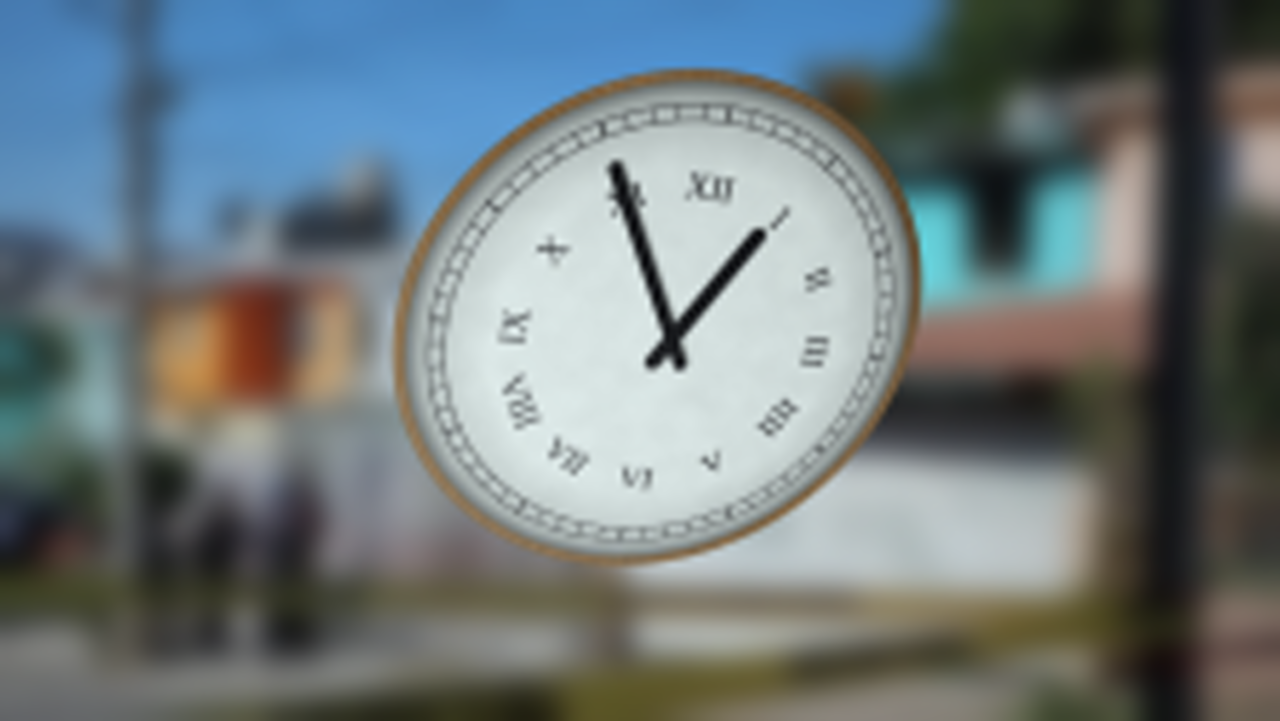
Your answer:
h=12 m=55
